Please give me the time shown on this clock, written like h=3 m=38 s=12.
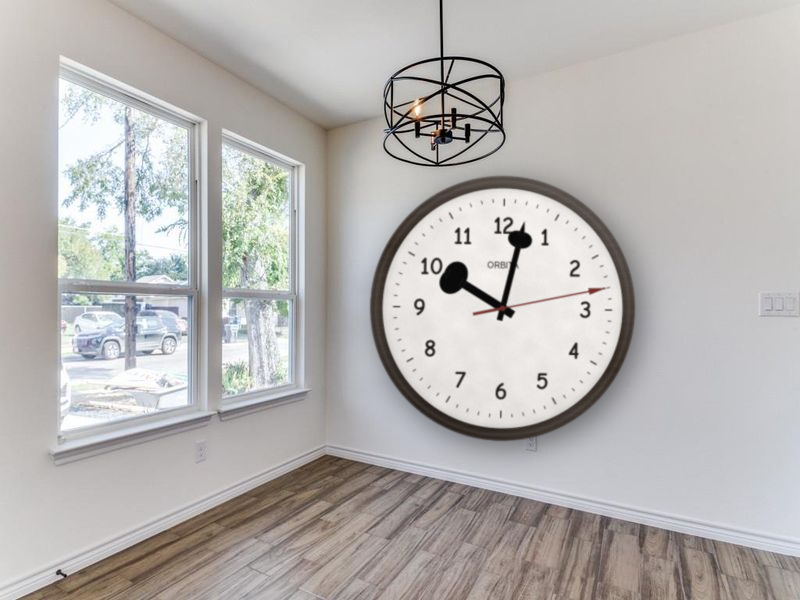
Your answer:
h=10 m=2 s=13
